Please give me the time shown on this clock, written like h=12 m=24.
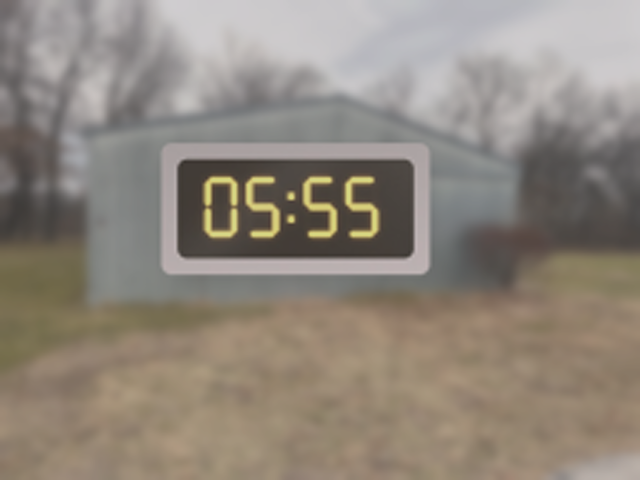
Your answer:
h=5 m=55
